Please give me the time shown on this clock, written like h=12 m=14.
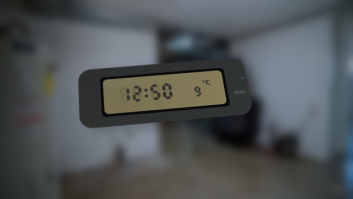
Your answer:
h=12 m=50
